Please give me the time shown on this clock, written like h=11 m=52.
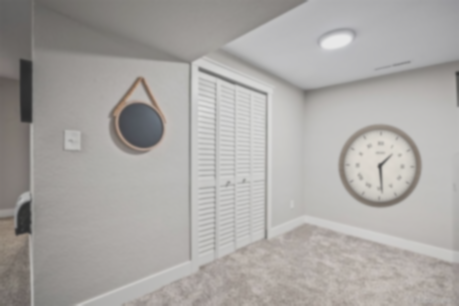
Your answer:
h=1 m=29
